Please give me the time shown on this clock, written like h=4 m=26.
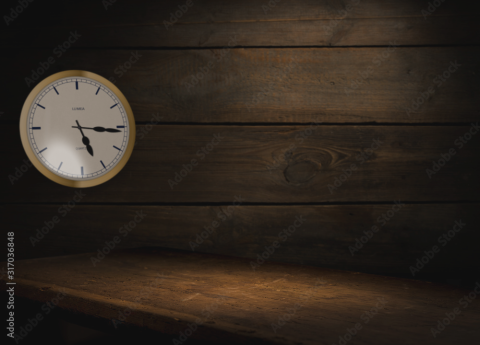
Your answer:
h=5 m=16
